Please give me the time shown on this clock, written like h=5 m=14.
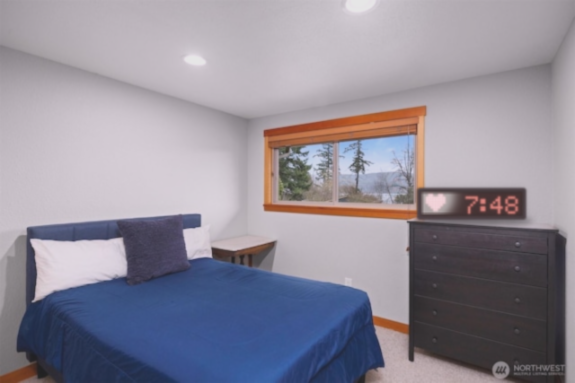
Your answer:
h=7 m=48
